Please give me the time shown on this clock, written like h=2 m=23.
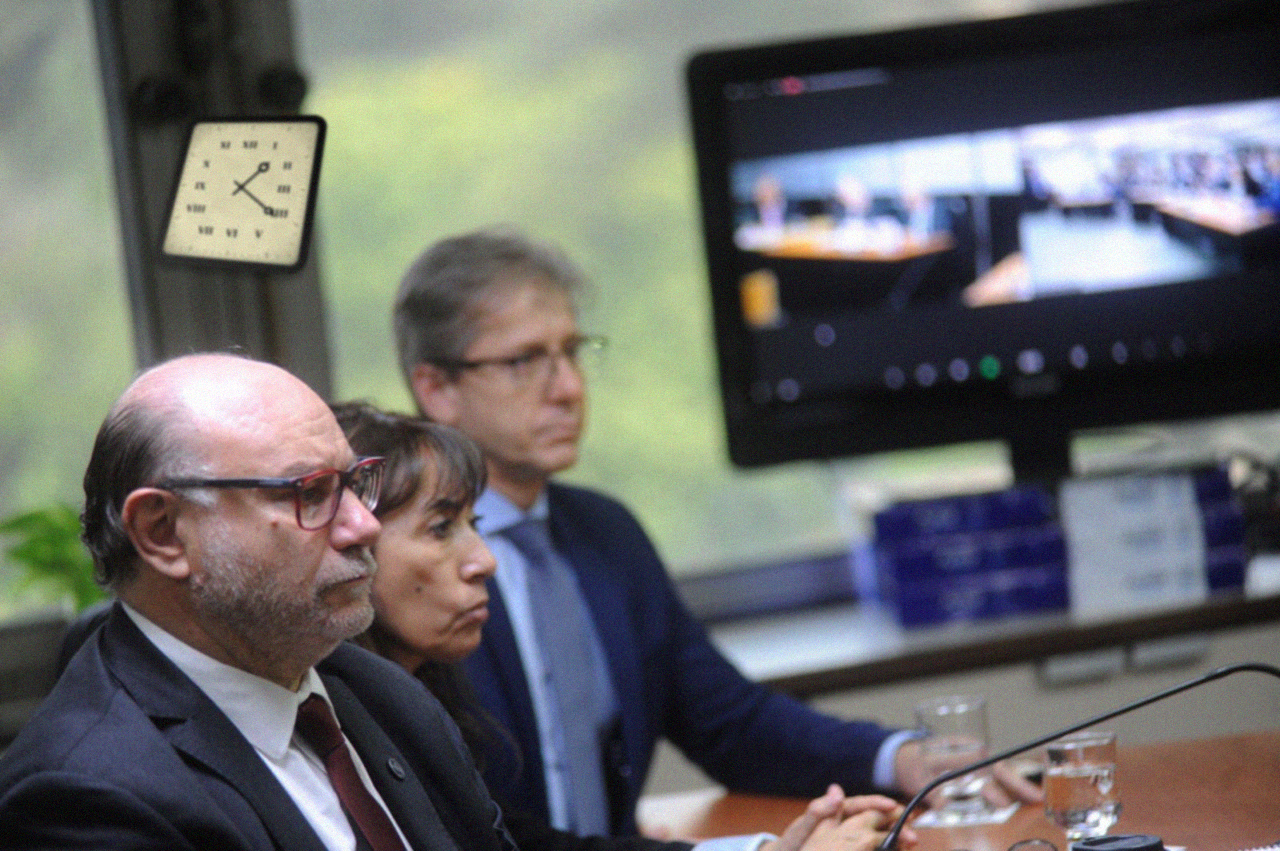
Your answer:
h=1 m=21
